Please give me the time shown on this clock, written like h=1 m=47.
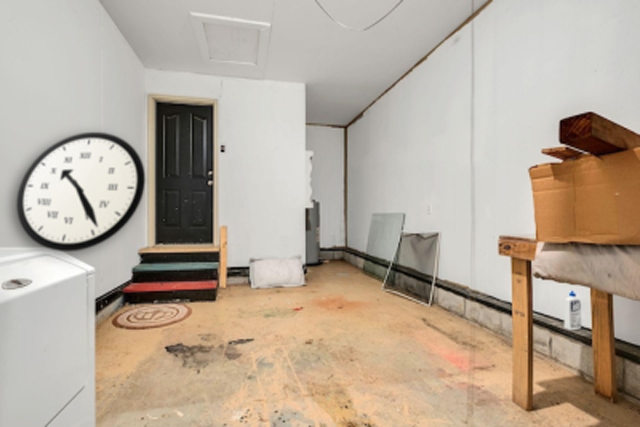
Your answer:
h=10 m=24
